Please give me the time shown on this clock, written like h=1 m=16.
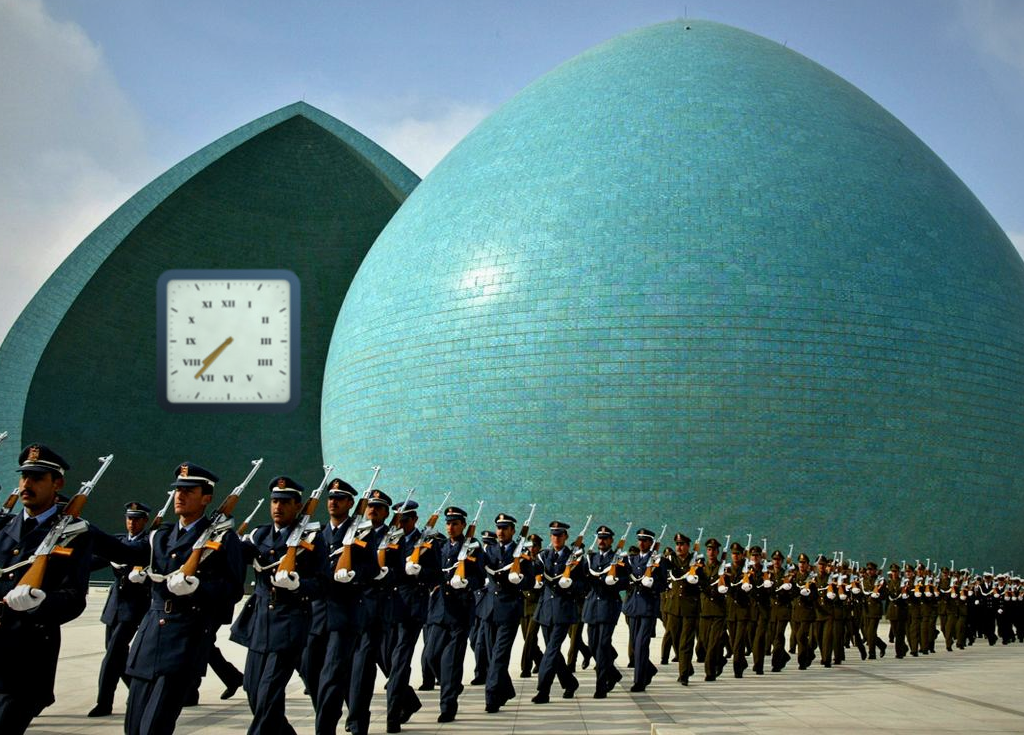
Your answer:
h=7 m=37
